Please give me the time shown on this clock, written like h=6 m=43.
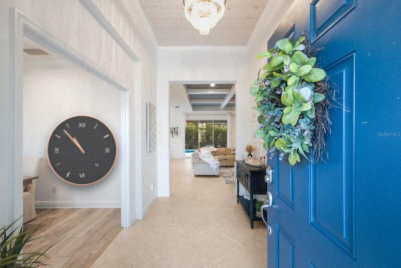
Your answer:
h=10 m=53
